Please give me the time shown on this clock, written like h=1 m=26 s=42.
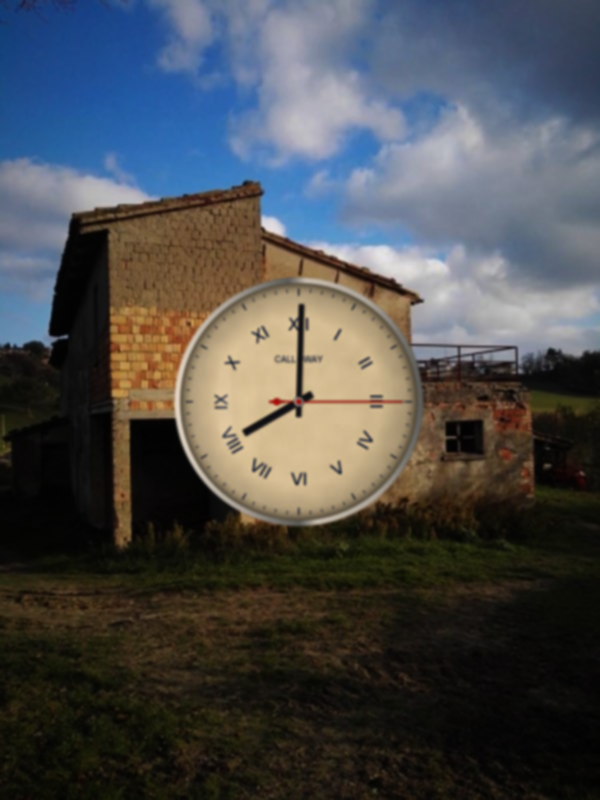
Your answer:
h=8 m=0 s=15
